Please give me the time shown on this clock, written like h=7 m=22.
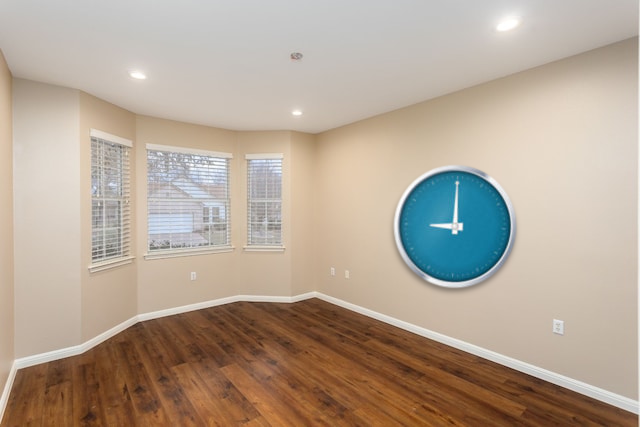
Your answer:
h=9 m=0
